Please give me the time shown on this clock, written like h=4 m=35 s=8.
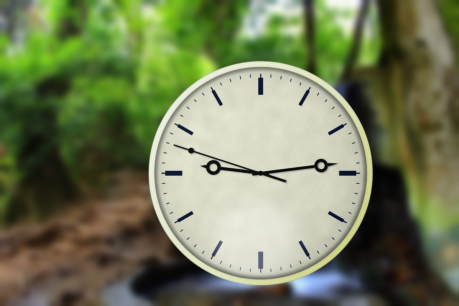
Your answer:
h=9 m=13 s=48
